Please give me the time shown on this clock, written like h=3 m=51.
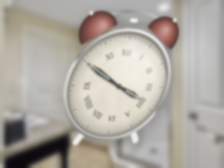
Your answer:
h=3 m=50
